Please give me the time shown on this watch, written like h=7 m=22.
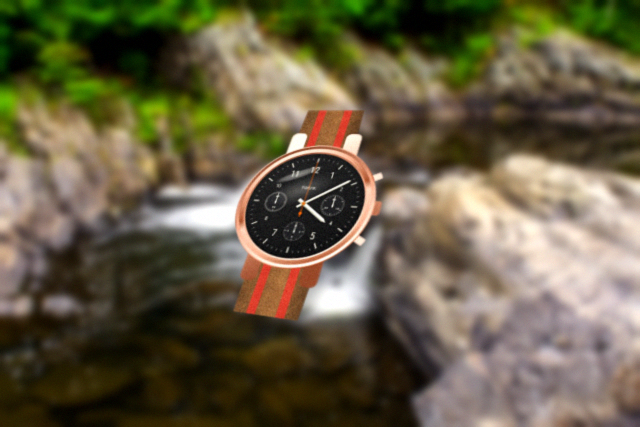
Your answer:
h=4 m=9
